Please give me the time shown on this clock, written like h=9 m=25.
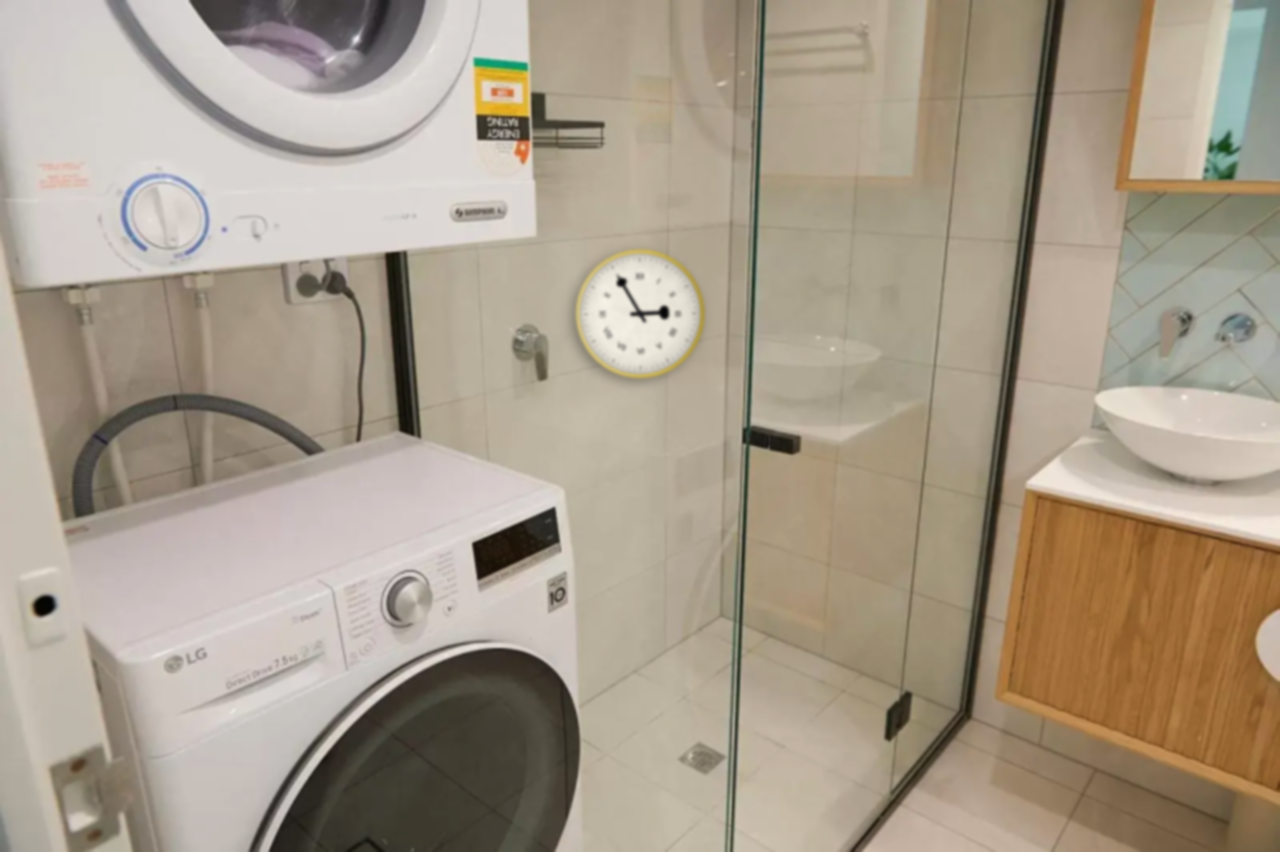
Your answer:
h=2 m=55
